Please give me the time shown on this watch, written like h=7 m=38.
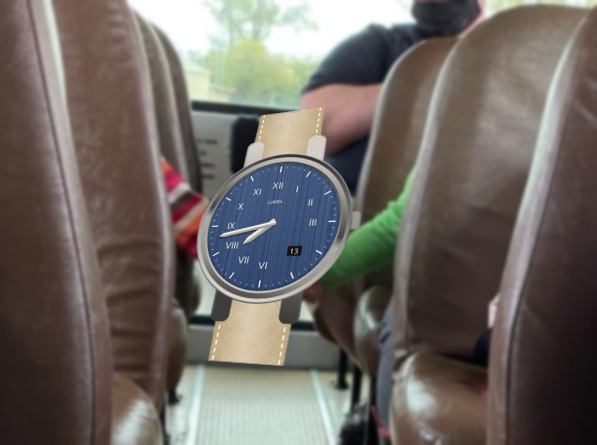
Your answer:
h=7 m=43
